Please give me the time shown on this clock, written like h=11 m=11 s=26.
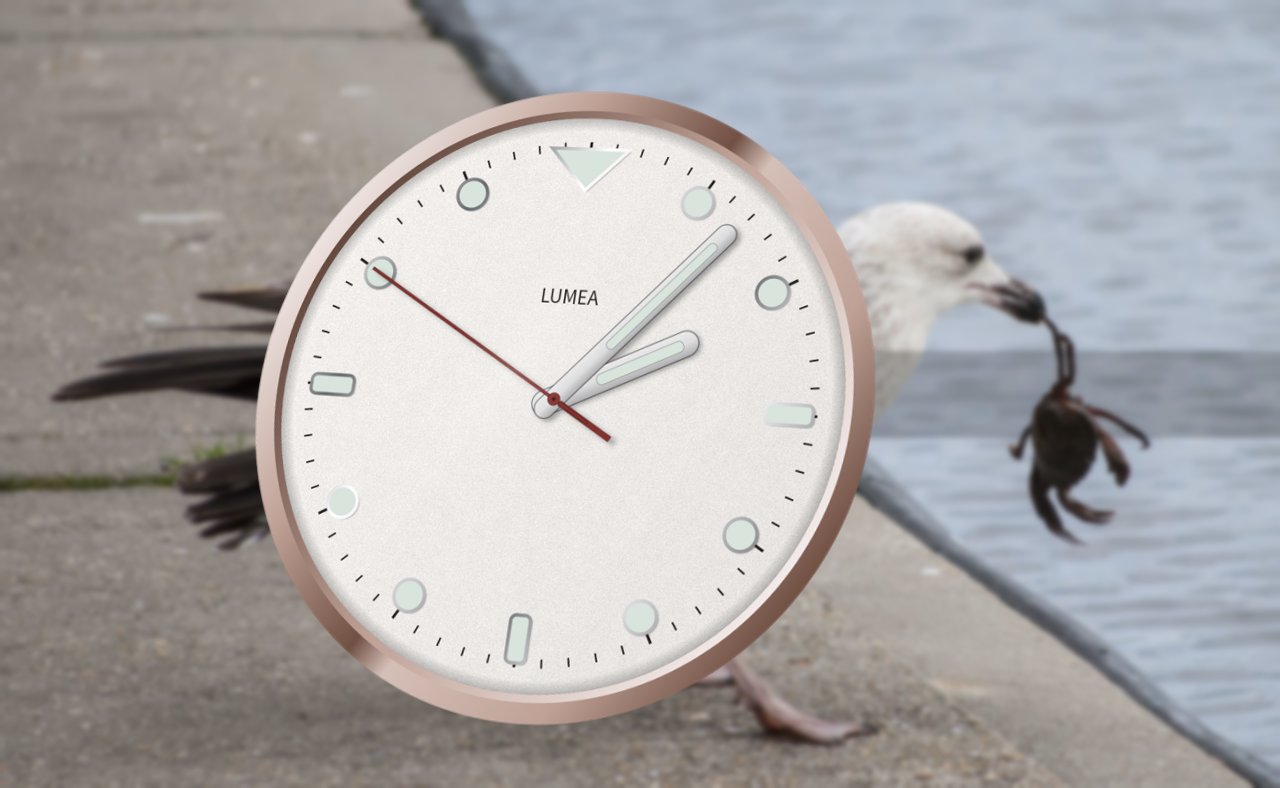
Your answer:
h=2 m=6 s=50
